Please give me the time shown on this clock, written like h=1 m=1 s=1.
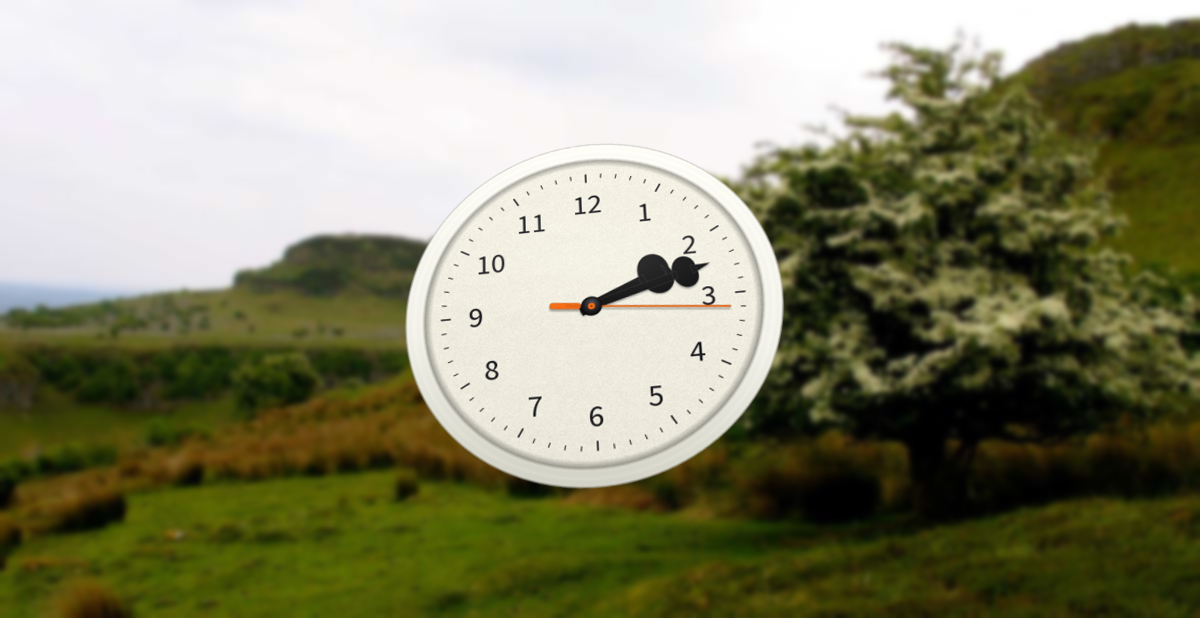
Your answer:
h=2 m=12 s=16
